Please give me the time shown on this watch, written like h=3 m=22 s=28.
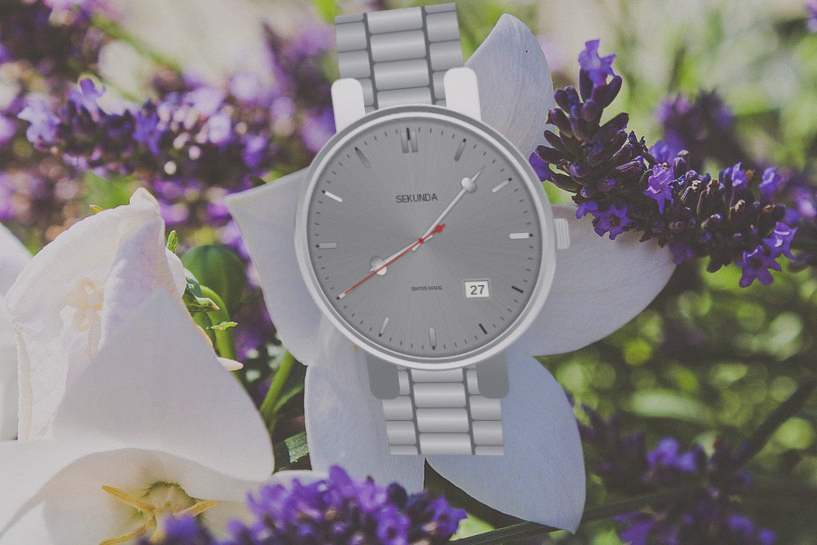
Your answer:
h=8 m=7 s=40
